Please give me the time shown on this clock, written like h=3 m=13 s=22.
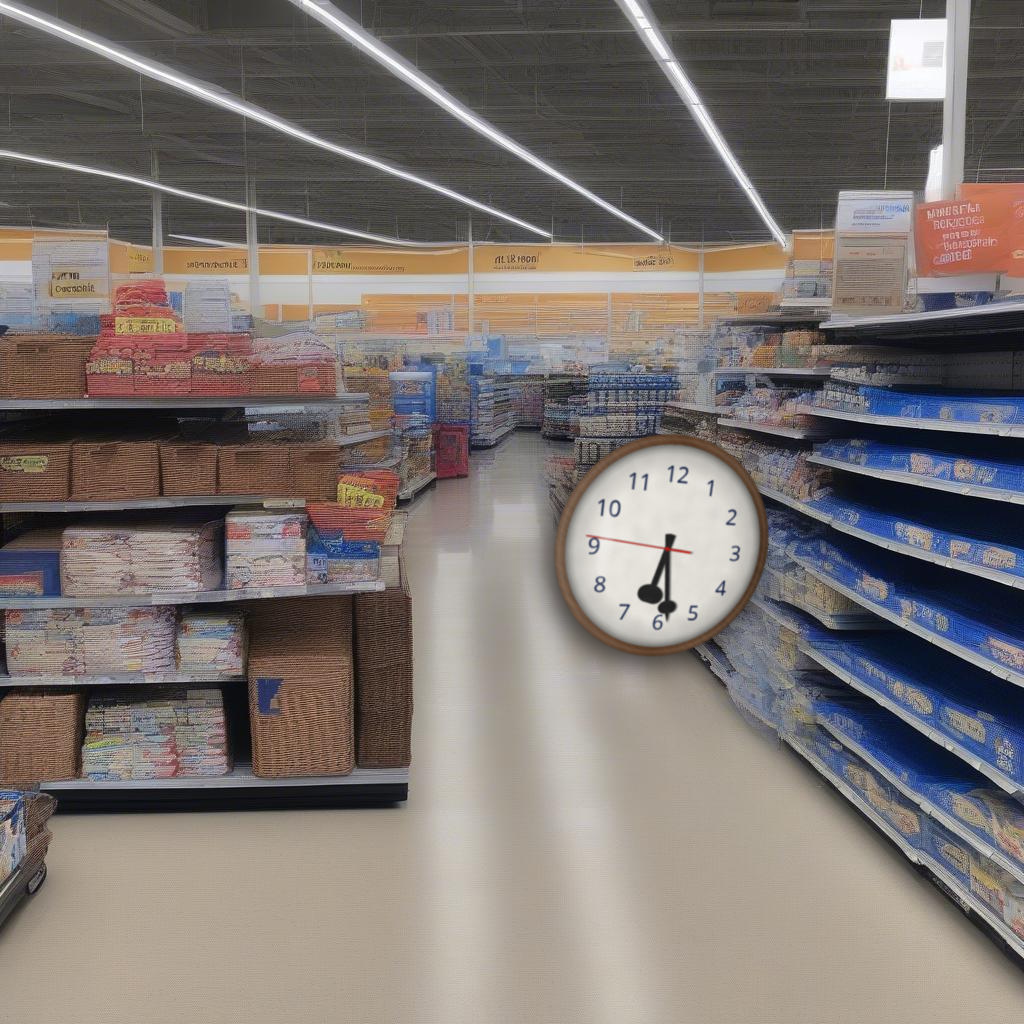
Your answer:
h=6 m=28 s=46
